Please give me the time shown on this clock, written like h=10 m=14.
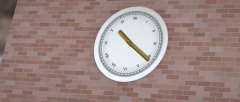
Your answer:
h=10 m=21
